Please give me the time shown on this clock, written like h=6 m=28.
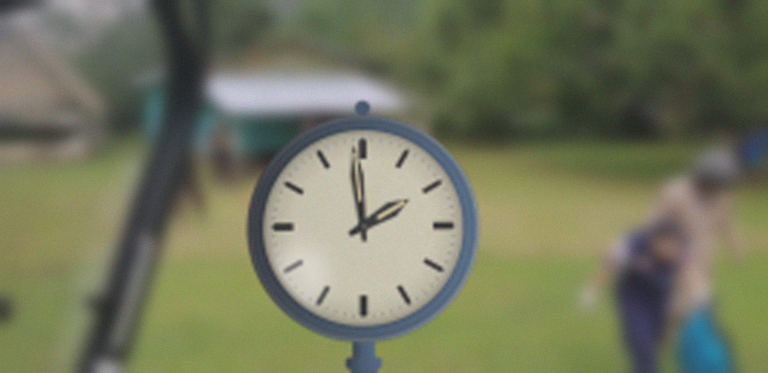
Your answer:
h=1 m=59
